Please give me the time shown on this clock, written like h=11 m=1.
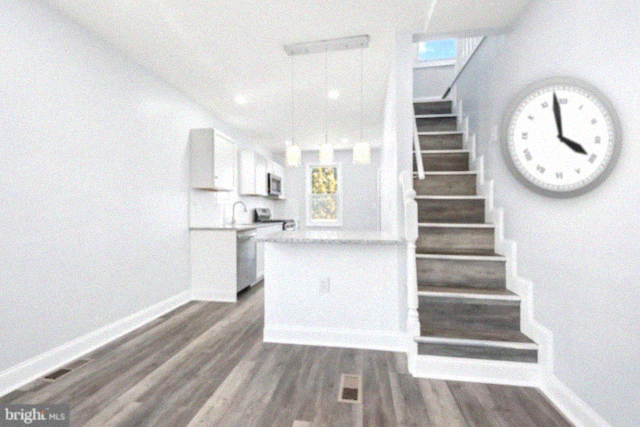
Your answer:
h=3 m=58
